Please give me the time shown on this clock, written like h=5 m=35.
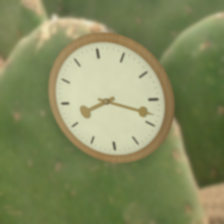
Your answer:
h=8 m=18
